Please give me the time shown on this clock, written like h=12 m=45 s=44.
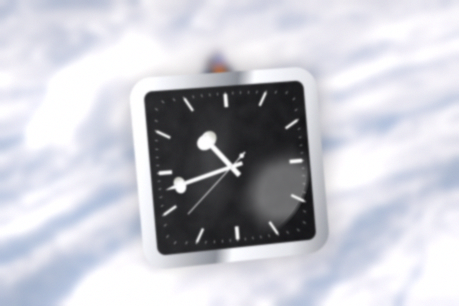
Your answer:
h=10 m=42 s=38
